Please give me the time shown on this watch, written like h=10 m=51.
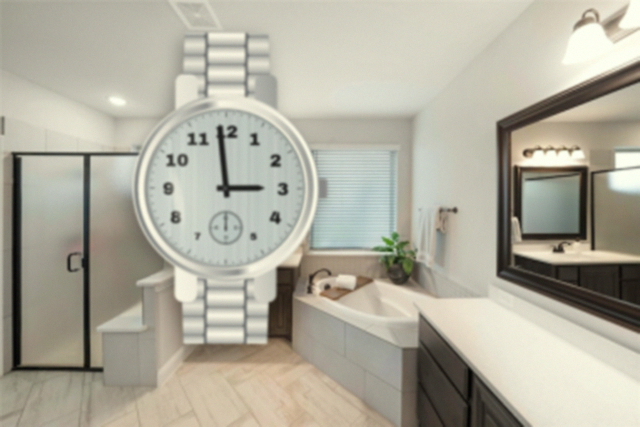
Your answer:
h=2 m=59
